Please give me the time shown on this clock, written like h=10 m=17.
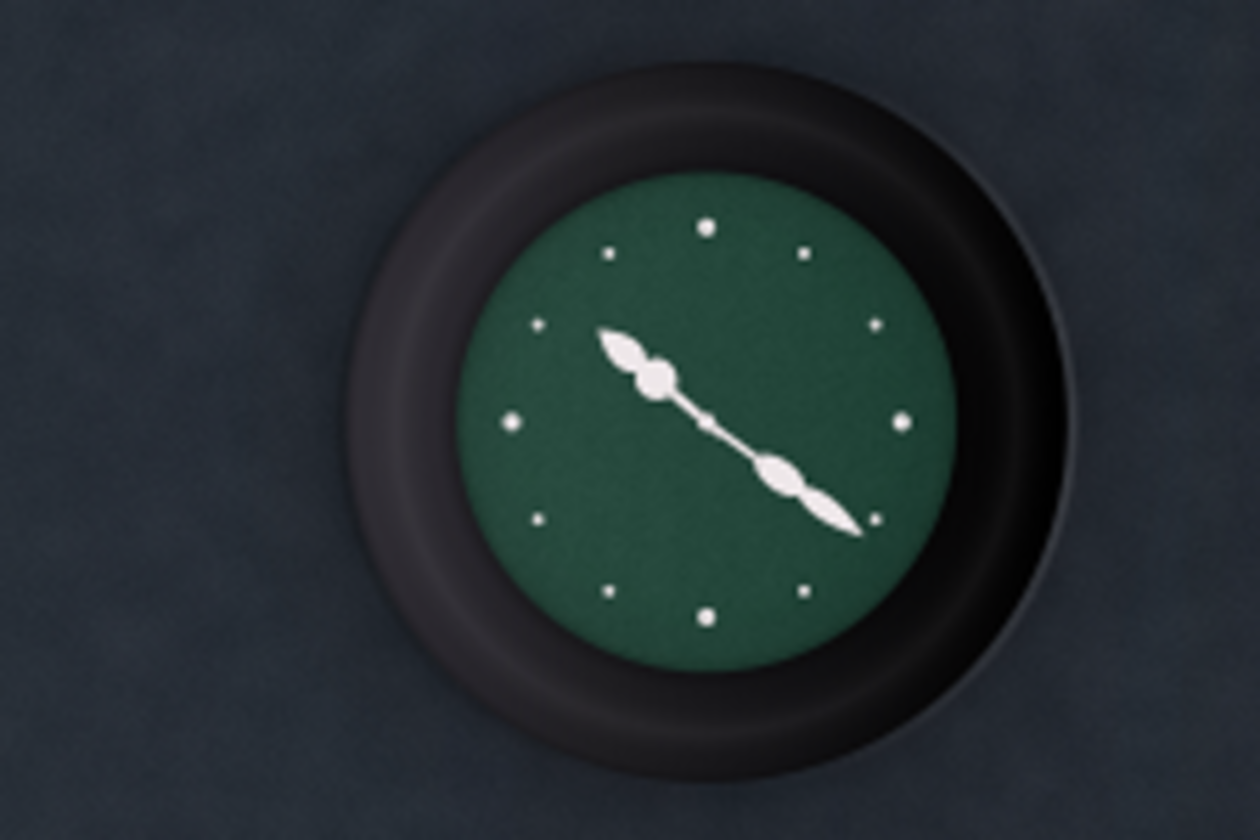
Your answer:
h=10 m=21
